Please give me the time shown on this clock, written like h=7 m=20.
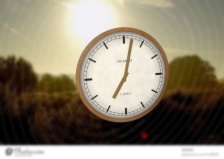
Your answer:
h=7 m=2
